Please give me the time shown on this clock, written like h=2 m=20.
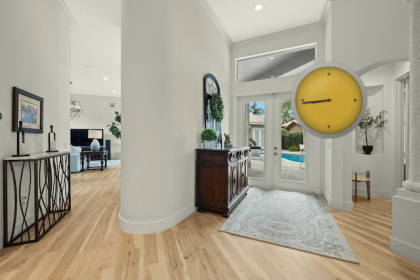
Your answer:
h=8 m=44
